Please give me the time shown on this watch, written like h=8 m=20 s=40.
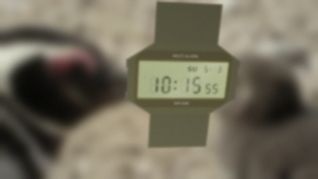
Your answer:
h=10 m=15 s=55
